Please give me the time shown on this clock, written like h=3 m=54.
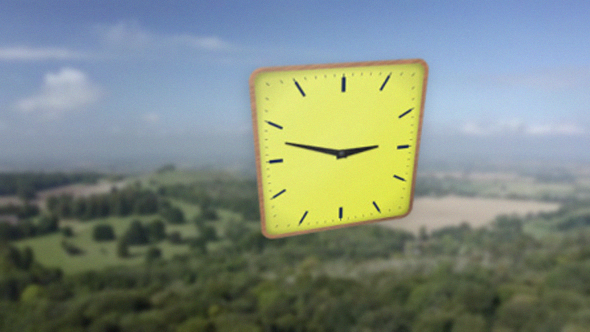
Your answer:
h=2 m=48
